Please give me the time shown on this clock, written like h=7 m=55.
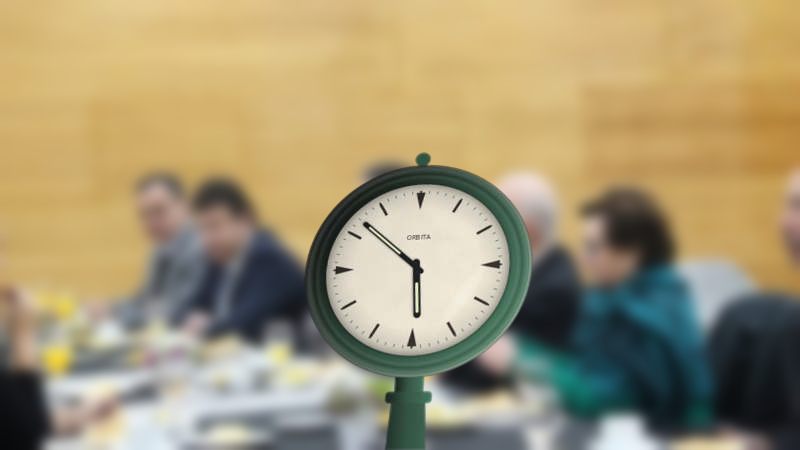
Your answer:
h=5 m=52
